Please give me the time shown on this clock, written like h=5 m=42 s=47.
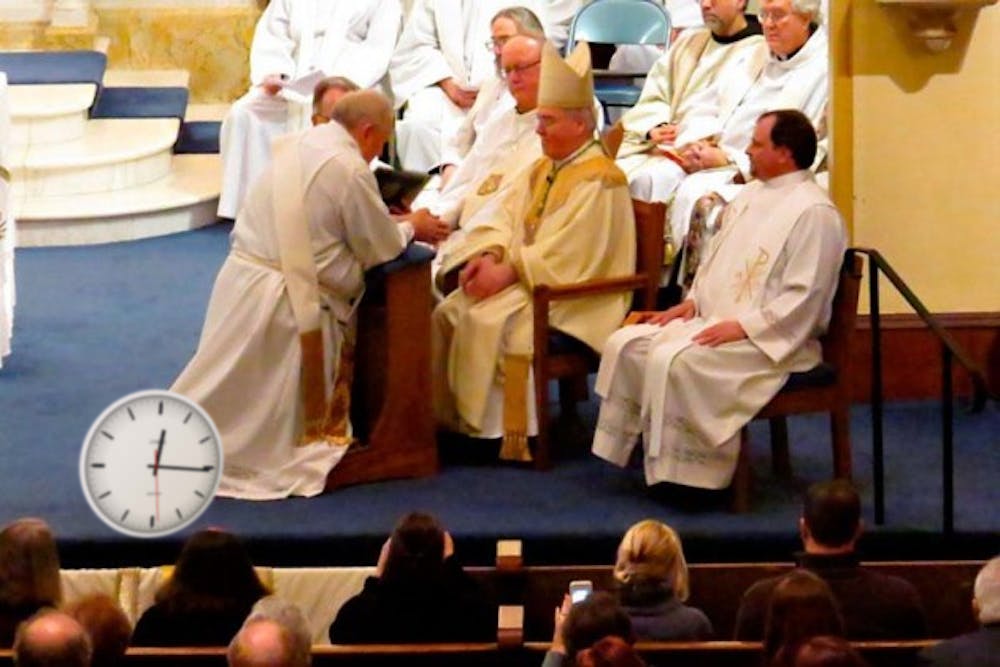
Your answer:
h=12 m=15 s=29
